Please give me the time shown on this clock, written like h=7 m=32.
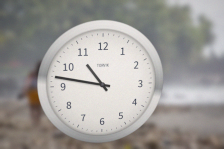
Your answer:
h=10 m=47
